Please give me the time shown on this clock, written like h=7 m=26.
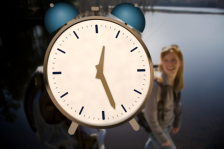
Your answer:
h=12 m=27
